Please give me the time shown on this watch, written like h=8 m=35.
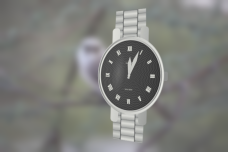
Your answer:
h=12 m=4
